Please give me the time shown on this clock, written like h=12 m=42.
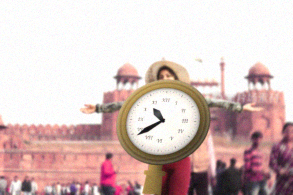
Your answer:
h=10 m=39
